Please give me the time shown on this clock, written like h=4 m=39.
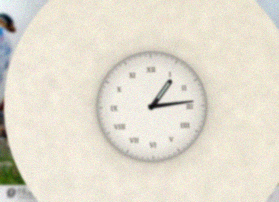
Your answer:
h=1 m=14
